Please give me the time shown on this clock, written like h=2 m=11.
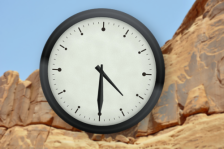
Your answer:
h=4 m=30
